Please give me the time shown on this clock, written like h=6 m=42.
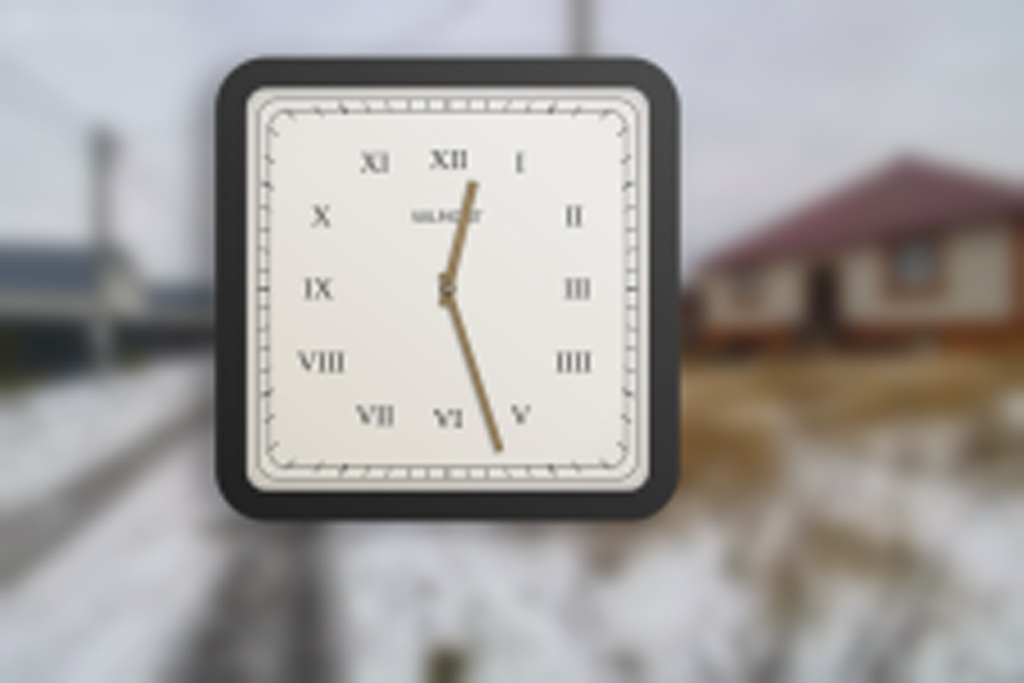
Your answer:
h=12 m=27
